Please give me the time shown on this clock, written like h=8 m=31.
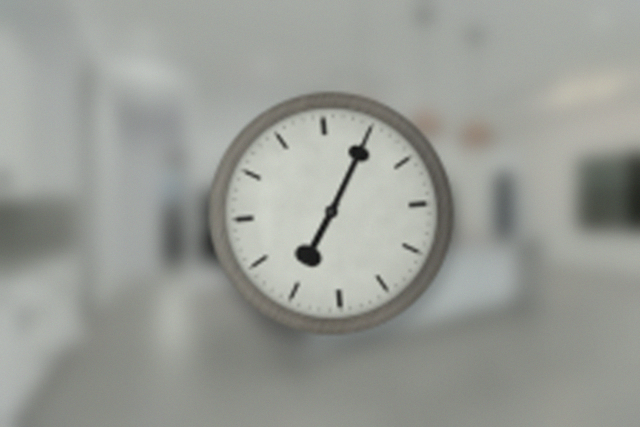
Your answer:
h=7 m=5
